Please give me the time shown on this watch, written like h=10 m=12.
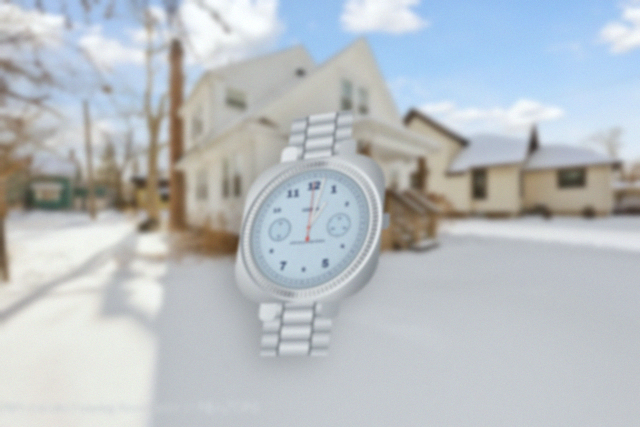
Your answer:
h=1 m=2
